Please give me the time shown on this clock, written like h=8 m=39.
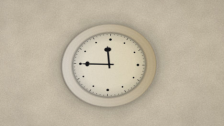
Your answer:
h=11 m=45
